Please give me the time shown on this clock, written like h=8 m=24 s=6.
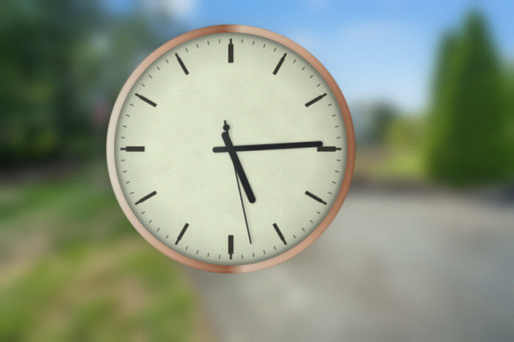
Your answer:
h=5 m=14 s=28
